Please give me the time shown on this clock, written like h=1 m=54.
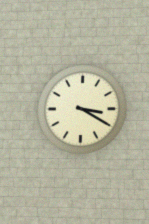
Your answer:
h=3 m=20
